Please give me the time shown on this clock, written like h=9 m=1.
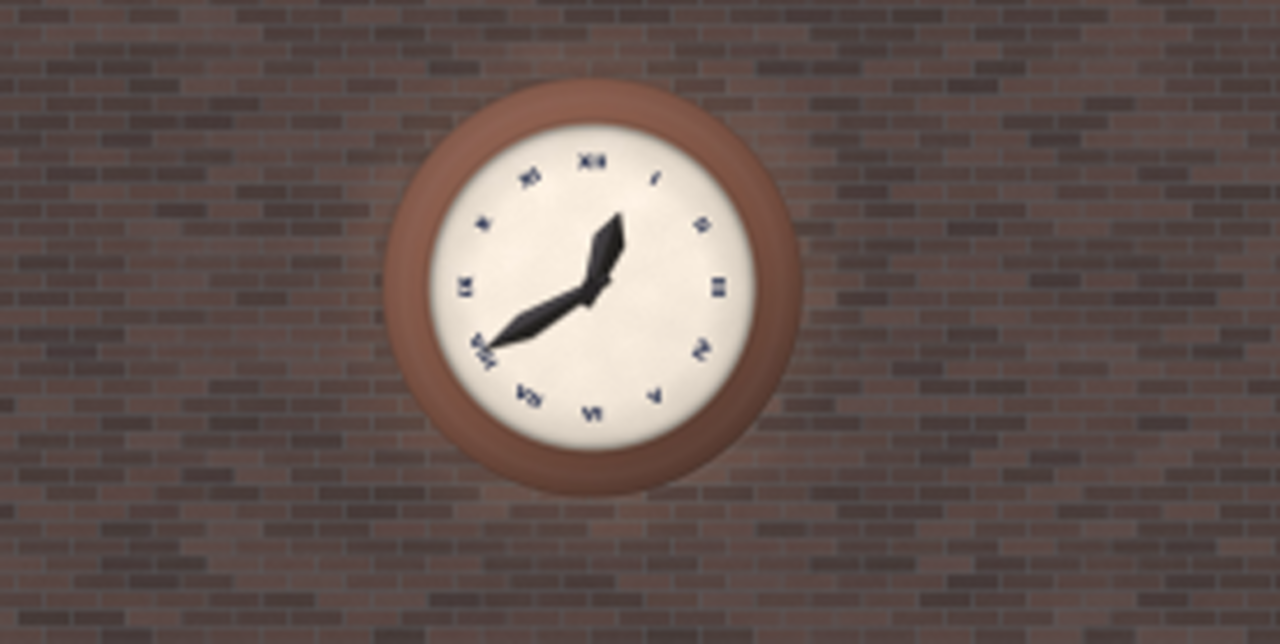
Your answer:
h=12 m=40
